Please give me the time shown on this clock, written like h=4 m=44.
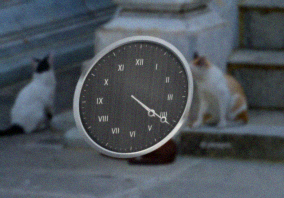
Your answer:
h=4 m=21
